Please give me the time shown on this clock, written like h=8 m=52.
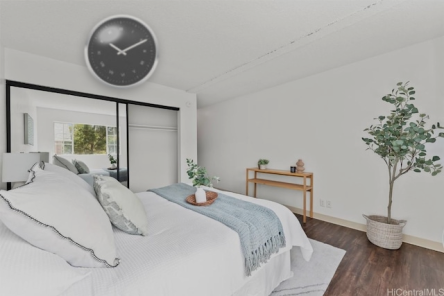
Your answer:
h=10 m=11
